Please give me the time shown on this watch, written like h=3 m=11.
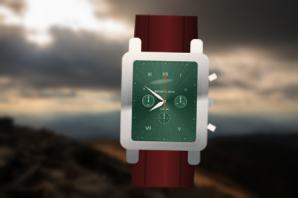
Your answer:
h=7 m=51
